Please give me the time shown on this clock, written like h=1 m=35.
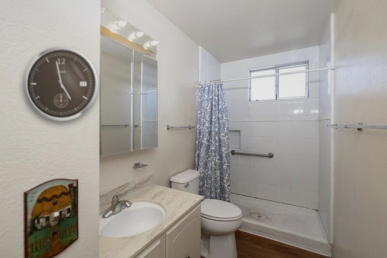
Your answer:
h=4 m=58
